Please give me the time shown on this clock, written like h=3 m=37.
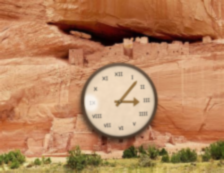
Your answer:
h=3 m=7
